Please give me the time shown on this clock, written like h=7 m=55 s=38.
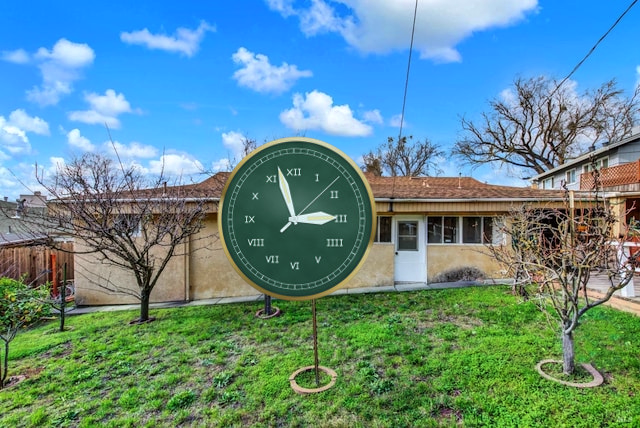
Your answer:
h=2 m=57 s=8
